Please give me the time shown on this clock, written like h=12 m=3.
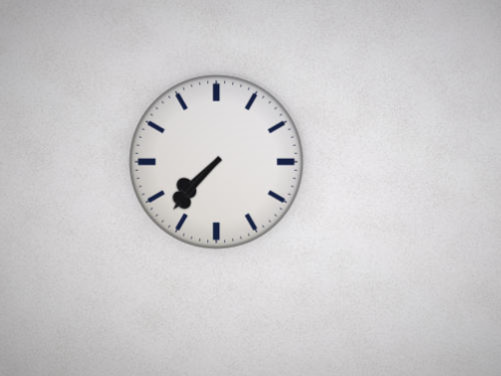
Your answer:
h=7 m=37
